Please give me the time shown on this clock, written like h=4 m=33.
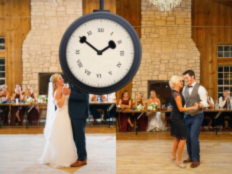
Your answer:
h=1 m=51
